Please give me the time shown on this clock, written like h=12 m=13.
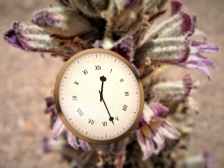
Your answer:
h=12 m=27
